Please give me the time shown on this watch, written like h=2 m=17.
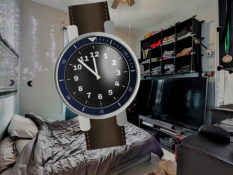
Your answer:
h=11 m=53
